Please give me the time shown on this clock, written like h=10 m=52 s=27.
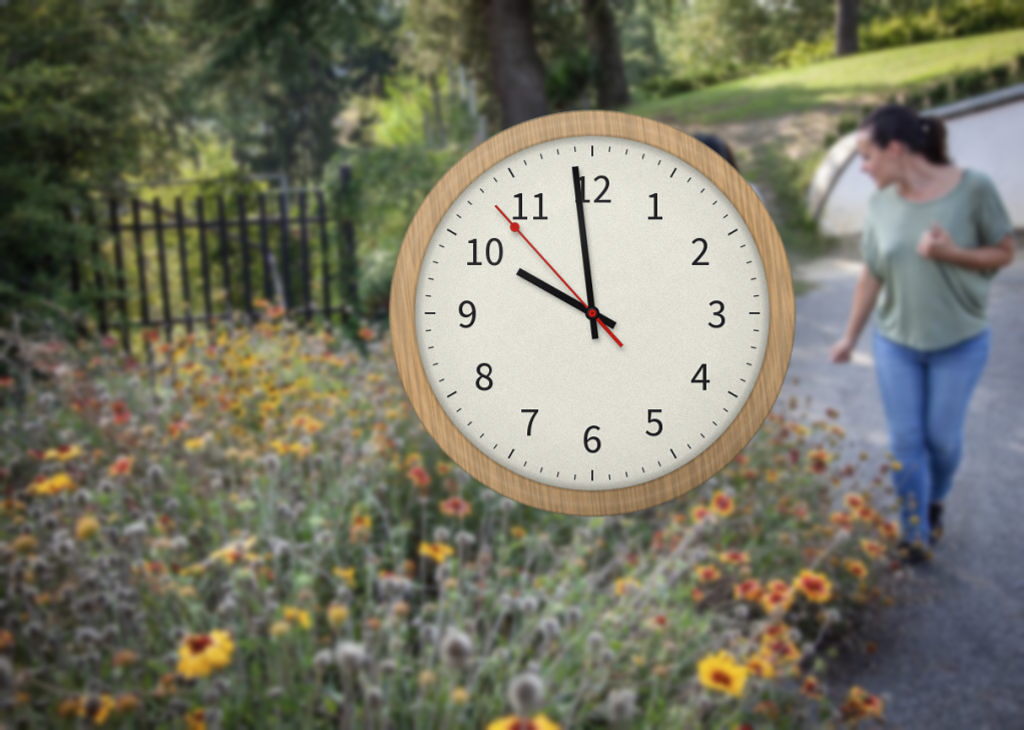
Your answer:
h=9 m=58 s=53
